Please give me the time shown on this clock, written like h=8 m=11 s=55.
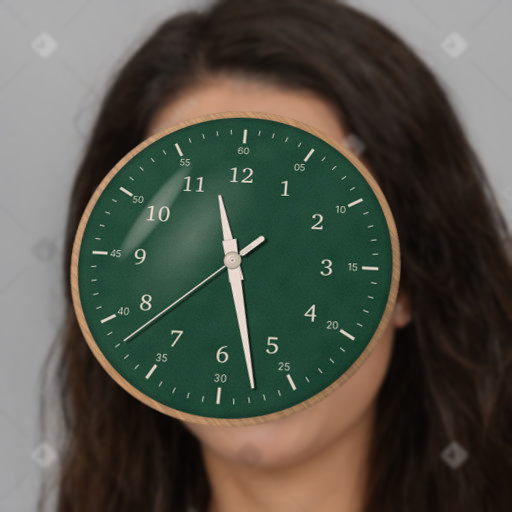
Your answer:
h=11 m=27 s=38
